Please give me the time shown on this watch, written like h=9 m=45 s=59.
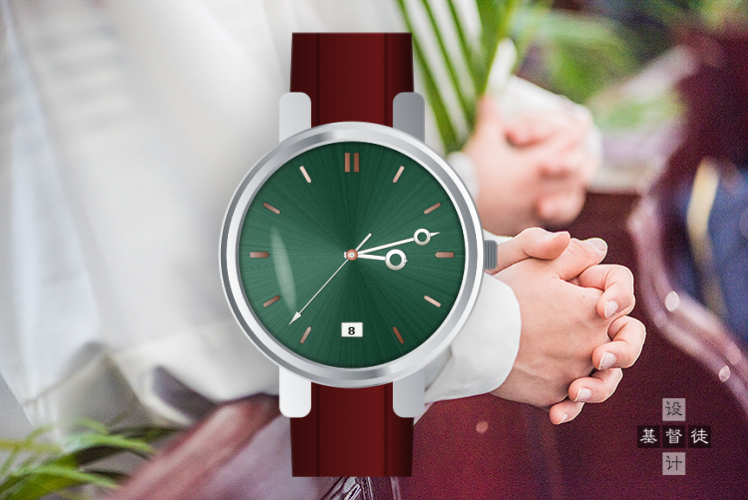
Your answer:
h=3 m=12 s=37
